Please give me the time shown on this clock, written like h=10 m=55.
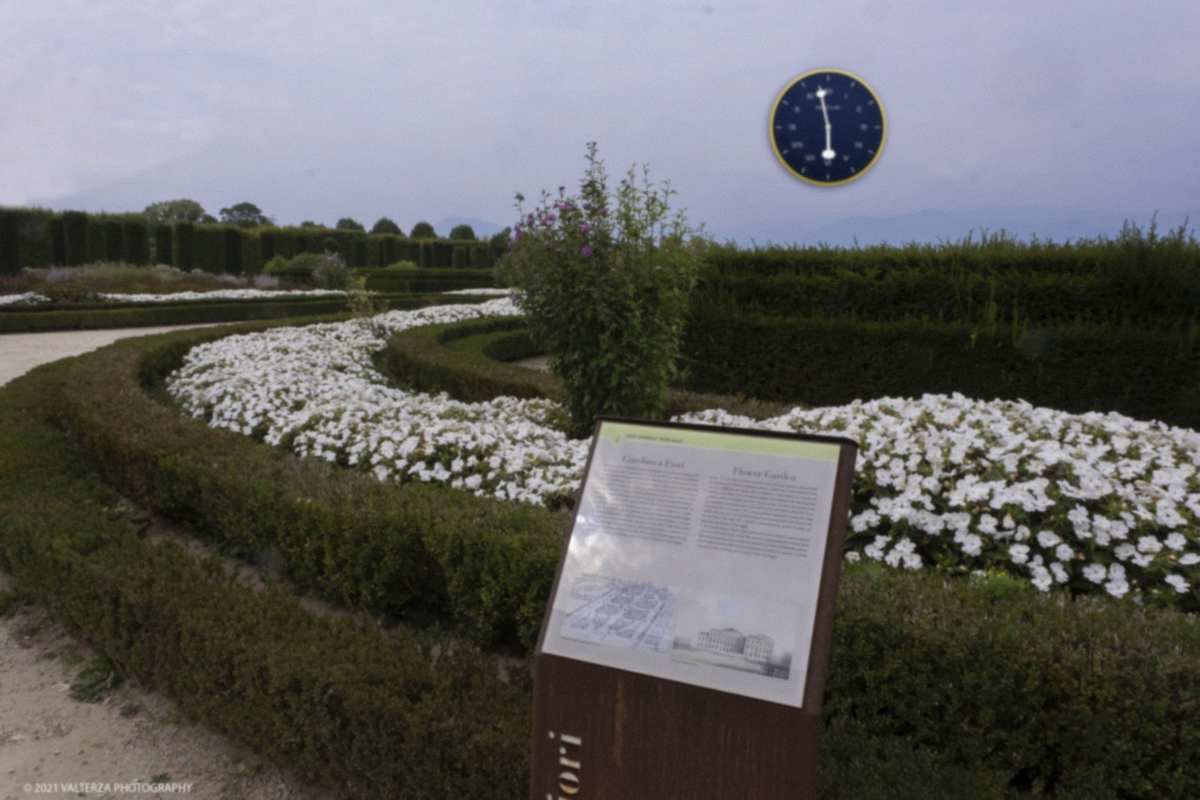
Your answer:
h=5 m=58
